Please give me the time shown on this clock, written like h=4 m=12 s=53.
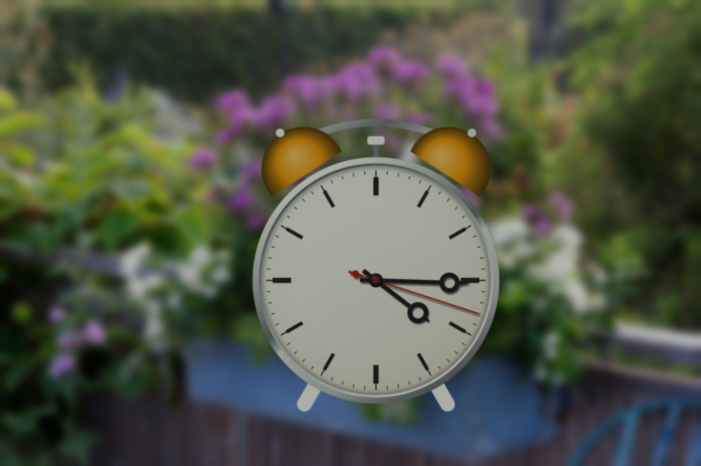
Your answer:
h=4 m=15 s=18
